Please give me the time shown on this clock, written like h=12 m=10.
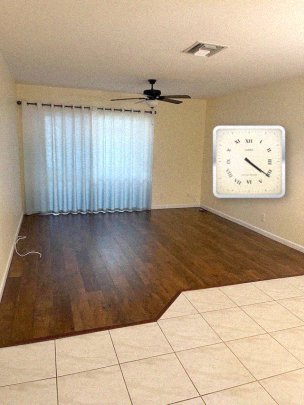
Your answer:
h=4 m=21
